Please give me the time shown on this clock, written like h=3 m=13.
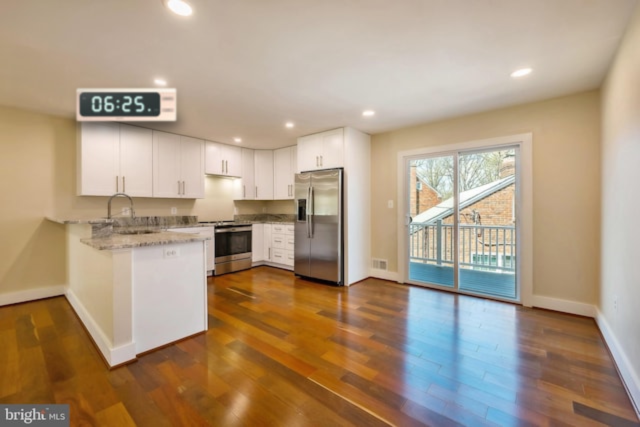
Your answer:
h=6 m=25
